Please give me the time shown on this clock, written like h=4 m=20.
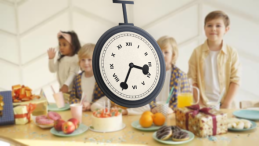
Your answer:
h=3 m=35
